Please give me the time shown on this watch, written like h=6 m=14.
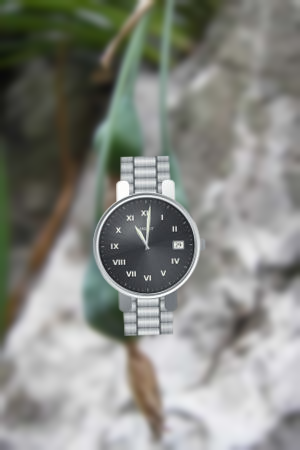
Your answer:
h=11 m=1
